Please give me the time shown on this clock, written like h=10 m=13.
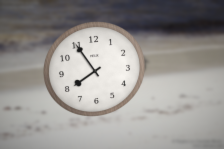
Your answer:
h=7 m=55
